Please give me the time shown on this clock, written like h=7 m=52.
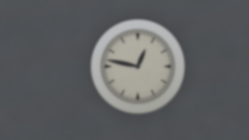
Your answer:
h=12 m=47
